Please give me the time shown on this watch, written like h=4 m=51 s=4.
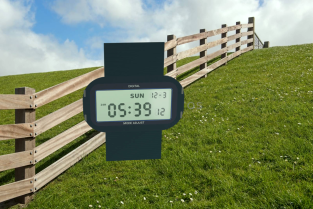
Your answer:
h=5 m=39 s=12
